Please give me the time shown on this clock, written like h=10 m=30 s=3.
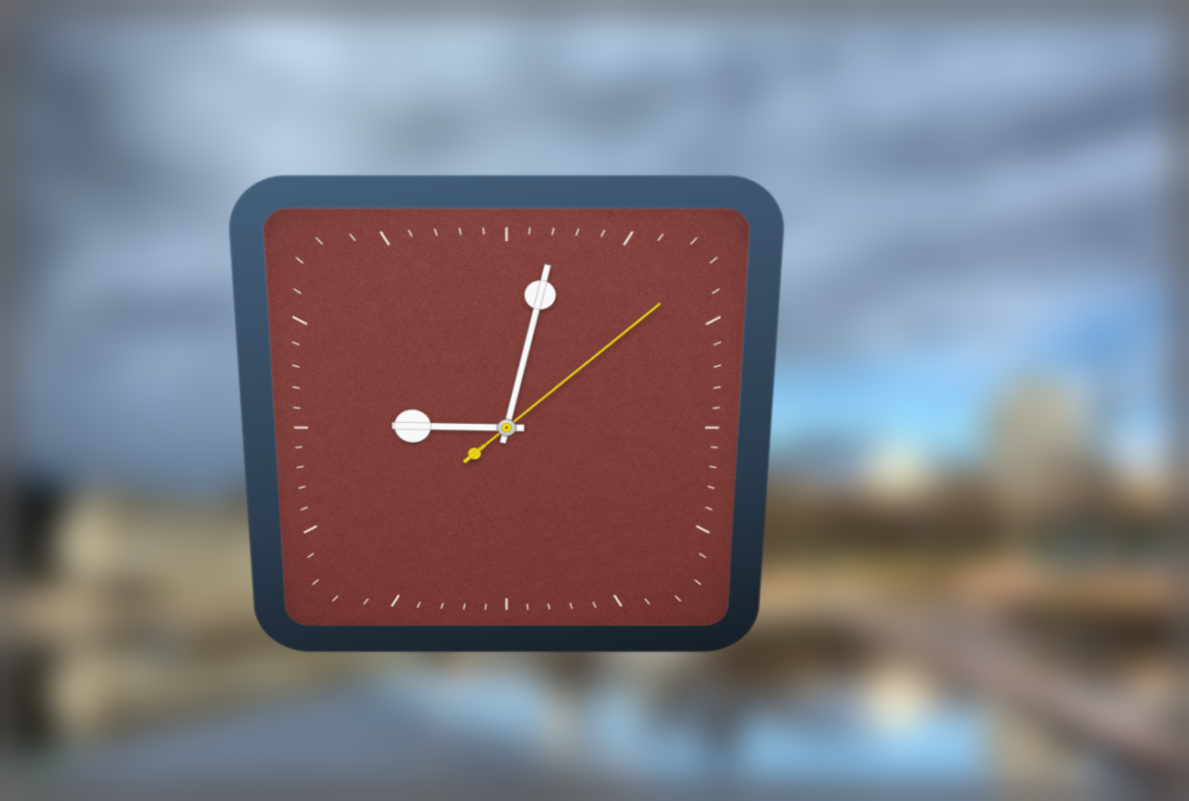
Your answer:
h=9 m=2 s=8
